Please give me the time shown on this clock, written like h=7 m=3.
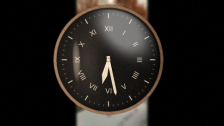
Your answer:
h=6 m=28
